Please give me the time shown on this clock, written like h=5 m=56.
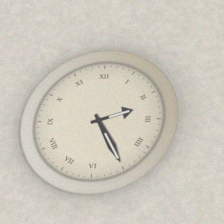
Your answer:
h=2 m=25
